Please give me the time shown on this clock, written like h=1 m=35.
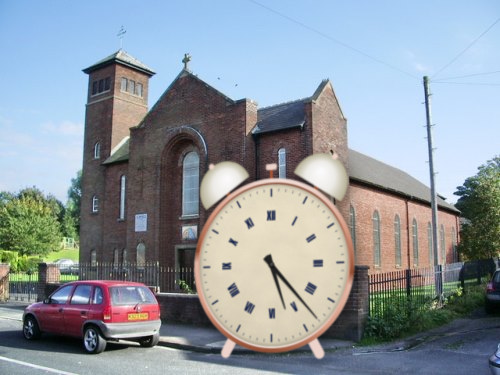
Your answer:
h=5 m=23
